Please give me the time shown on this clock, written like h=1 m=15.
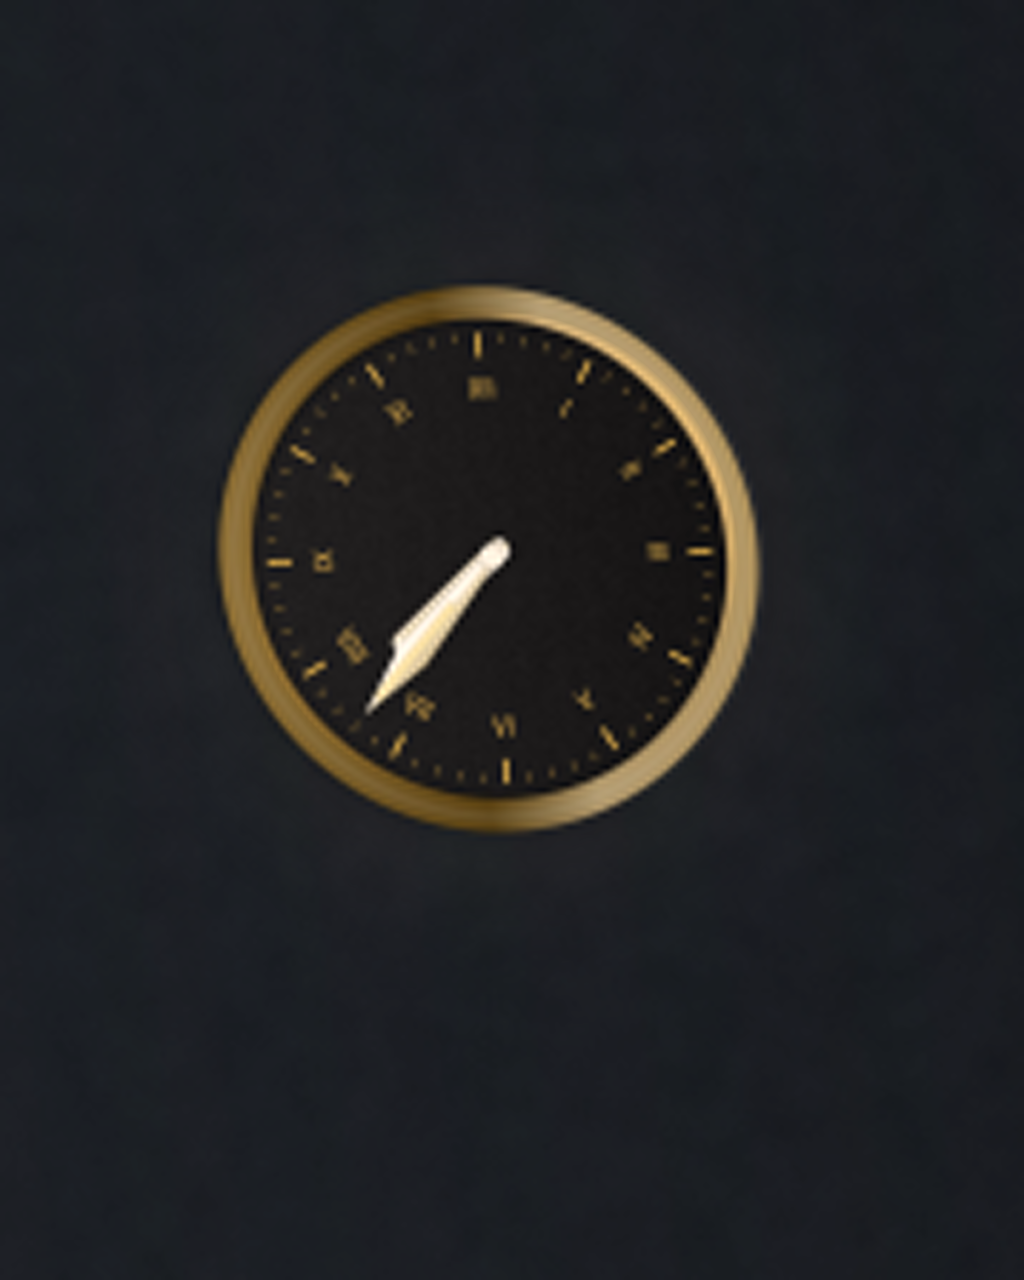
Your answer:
h=7 m=37
